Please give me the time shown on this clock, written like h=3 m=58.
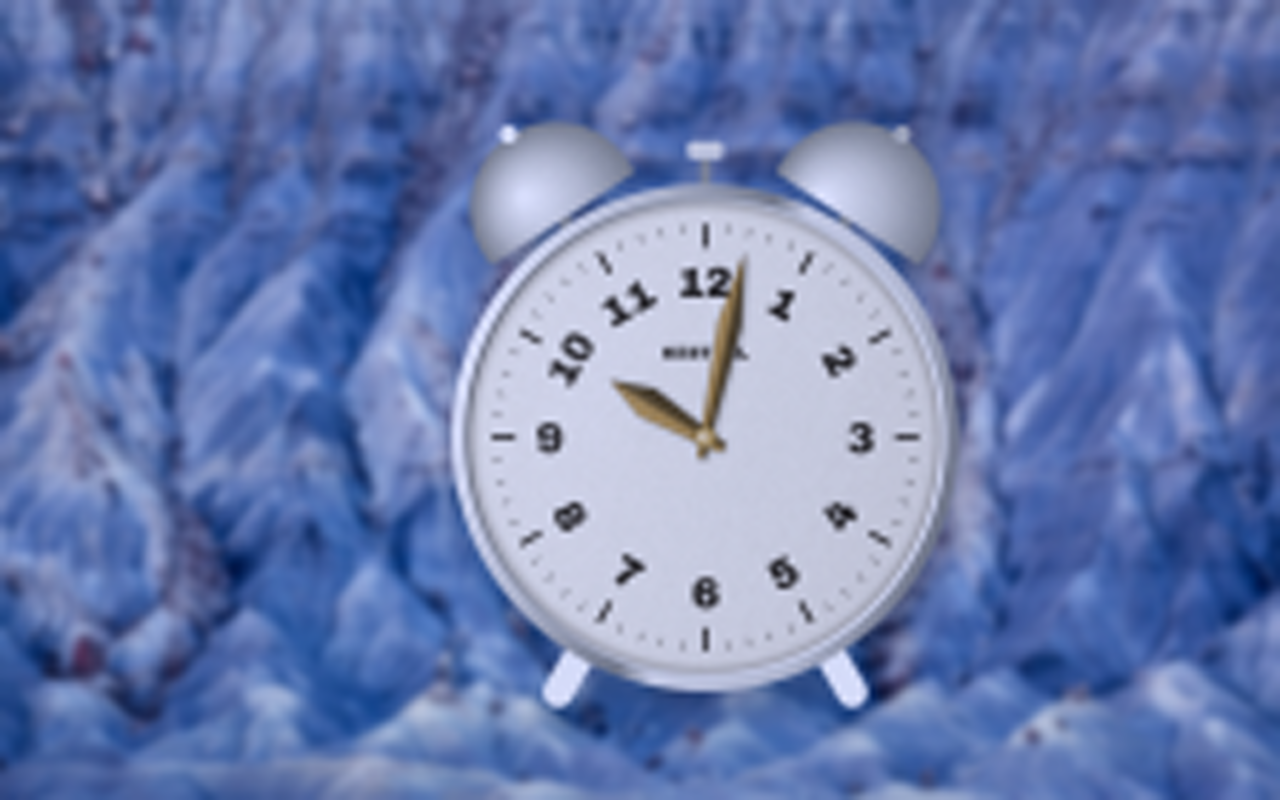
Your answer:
h=10 m=2
